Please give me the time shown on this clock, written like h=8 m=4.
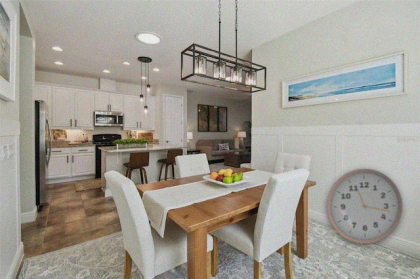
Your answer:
h=11 m=17
